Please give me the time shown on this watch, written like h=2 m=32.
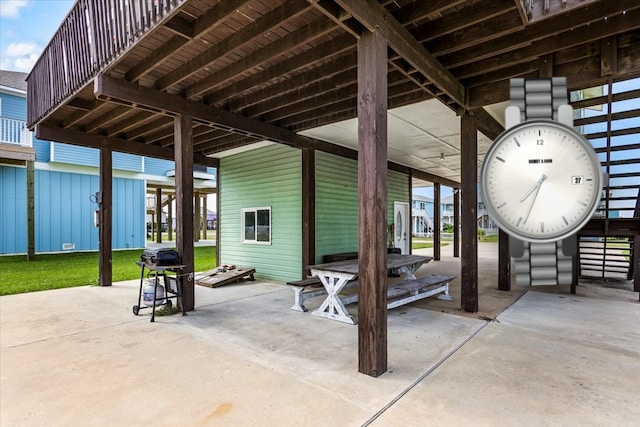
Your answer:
h=7 m=34
